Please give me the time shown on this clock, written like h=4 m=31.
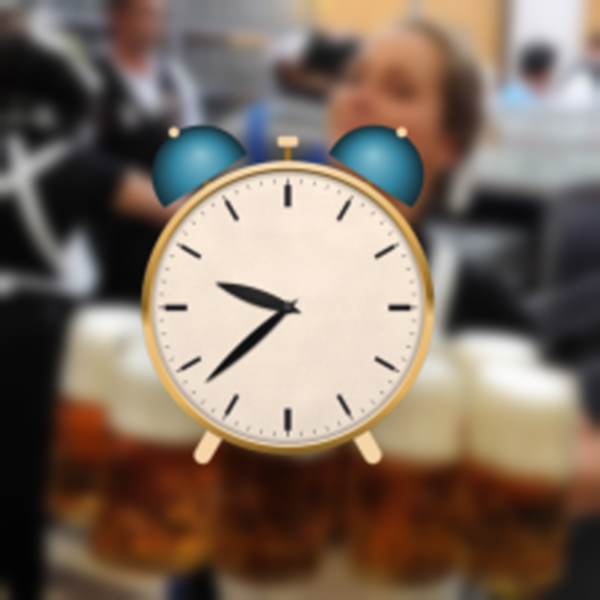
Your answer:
h=9 m=38
